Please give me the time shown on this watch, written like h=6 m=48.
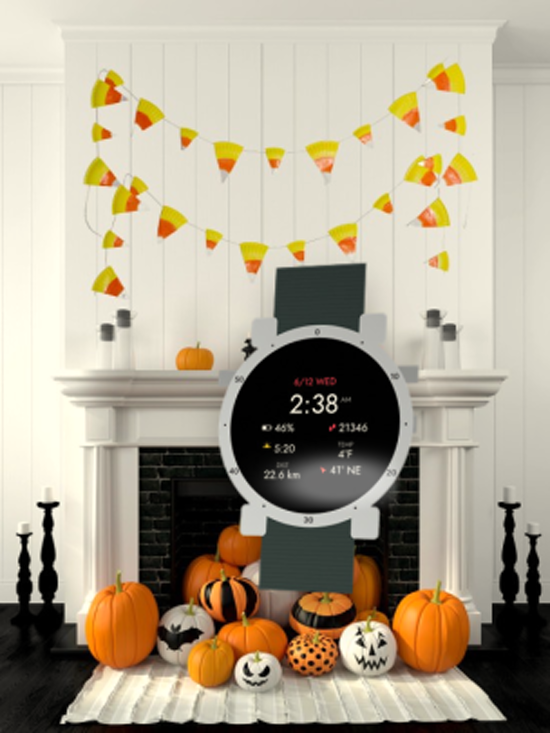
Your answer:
h=2 m=38
